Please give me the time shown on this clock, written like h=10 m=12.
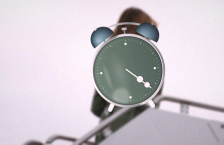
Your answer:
h=4 m=22
